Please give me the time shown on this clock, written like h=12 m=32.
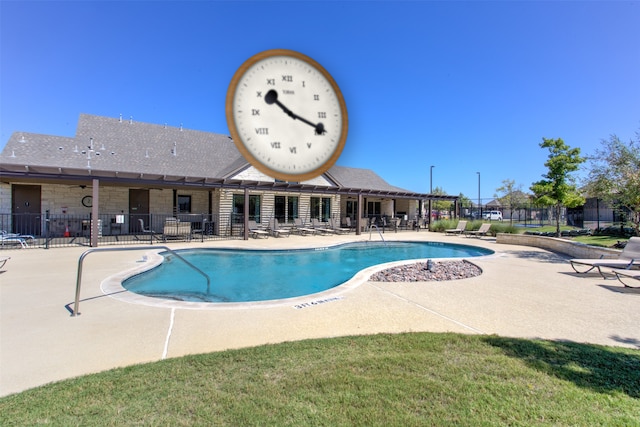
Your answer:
h=10 m=19
